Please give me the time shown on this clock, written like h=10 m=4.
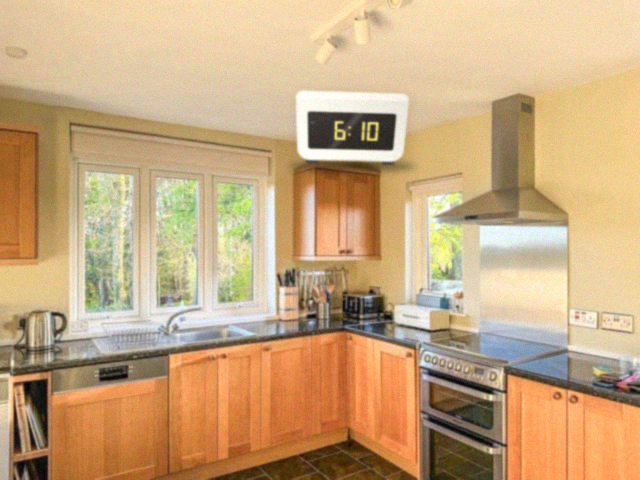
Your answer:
h=6 m=10
